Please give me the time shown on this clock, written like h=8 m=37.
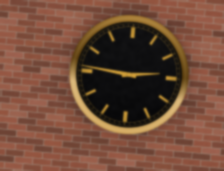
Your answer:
h=2 m=46
